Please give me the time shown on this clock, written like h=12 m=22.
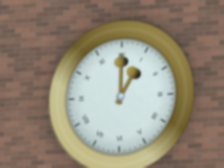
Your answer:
h=1 m=0
